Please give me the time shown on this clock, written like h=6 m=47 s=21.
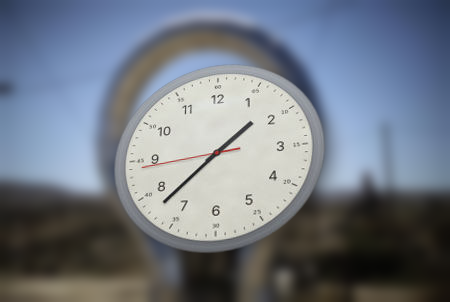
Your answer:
h=1 m=37 s=44
